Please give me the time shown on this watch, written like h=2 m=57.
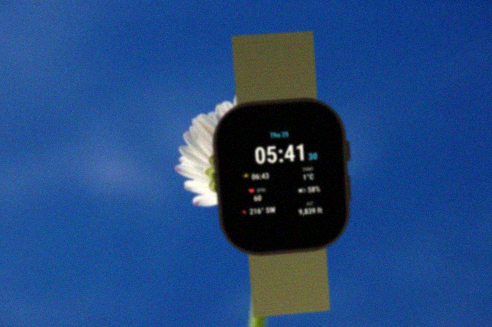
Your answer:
h=5 m=41
